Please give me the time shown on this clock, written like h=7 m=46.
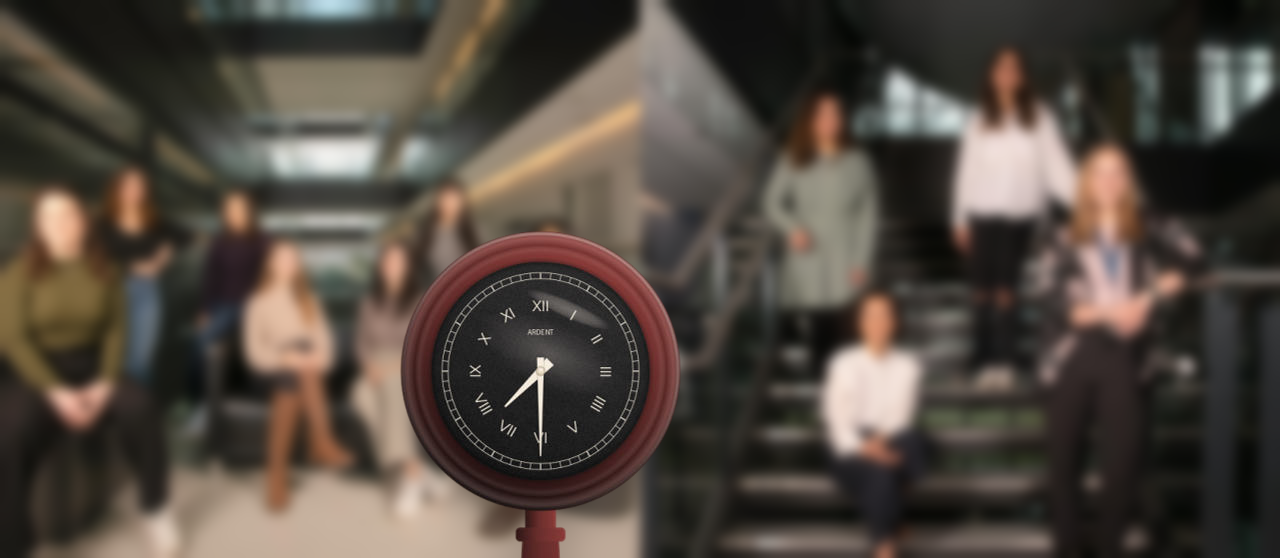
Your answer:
h=7 m=30
